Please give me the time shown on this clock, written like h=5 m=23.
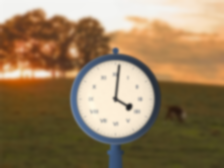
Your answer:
h=4 m=1
